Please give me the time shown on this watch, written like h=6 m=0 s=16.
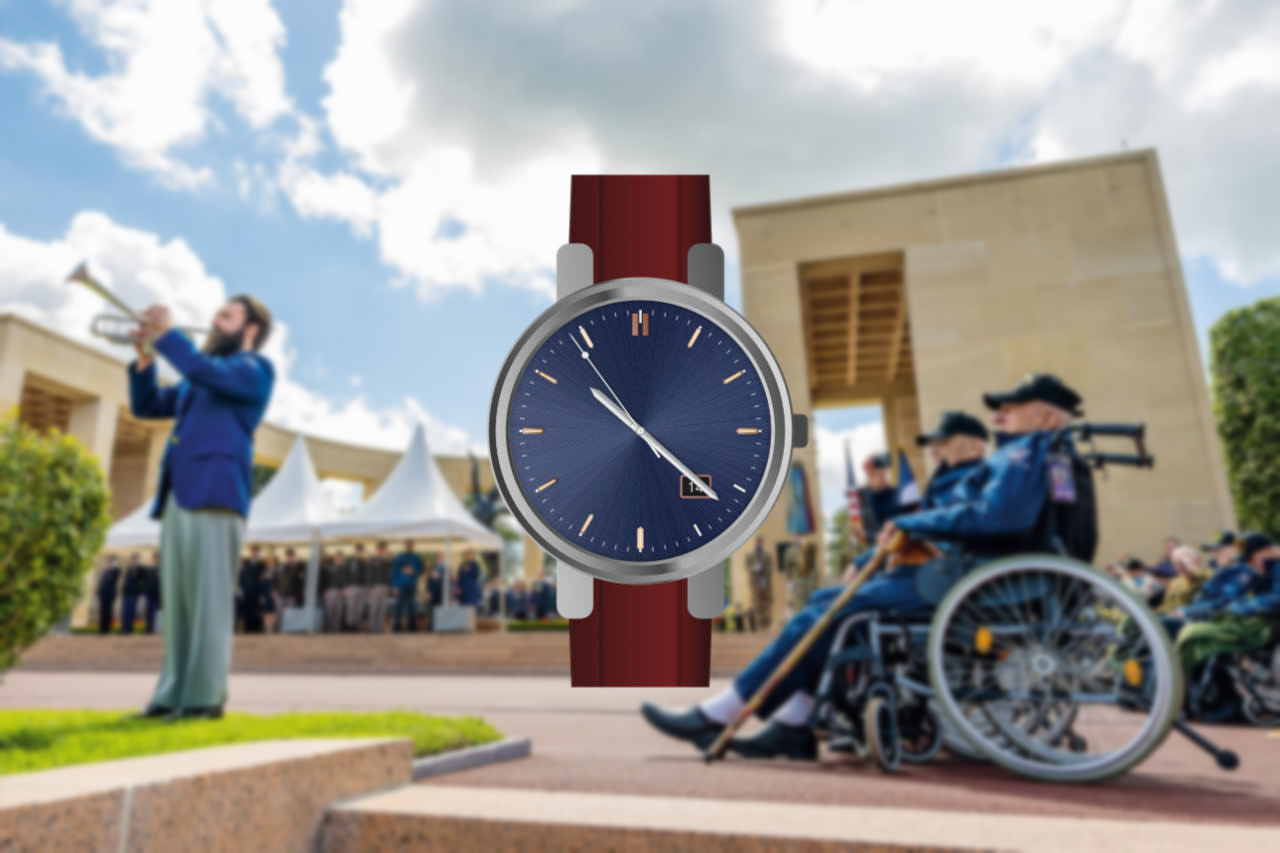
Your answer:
h=10 m=21 s=54
